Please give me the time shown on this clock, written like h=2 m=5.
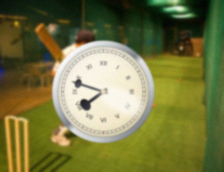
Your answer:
h=7 m=48
